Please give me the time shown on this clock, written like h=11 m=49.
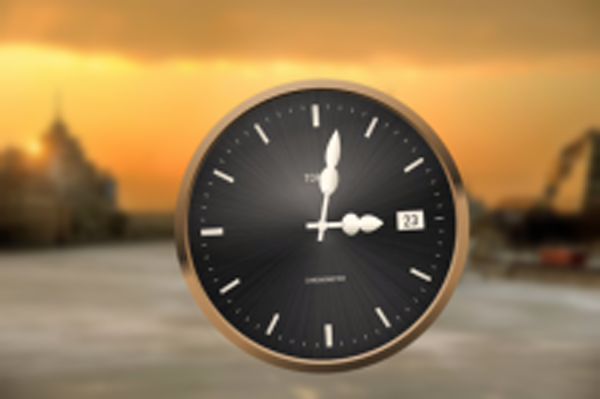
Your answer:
h=3 m=2
